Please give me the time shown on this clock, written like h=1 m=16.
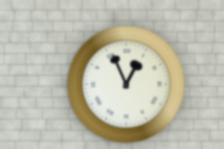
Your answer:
h=12 m=56
